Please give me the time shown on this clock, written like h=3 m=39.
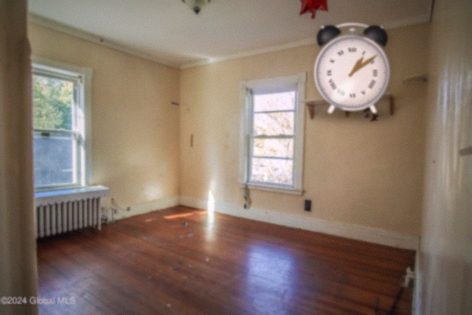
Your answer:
h=1 m=9
